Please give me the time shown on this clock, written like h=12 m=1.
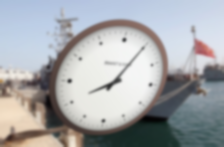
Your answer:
h=8 m=5
